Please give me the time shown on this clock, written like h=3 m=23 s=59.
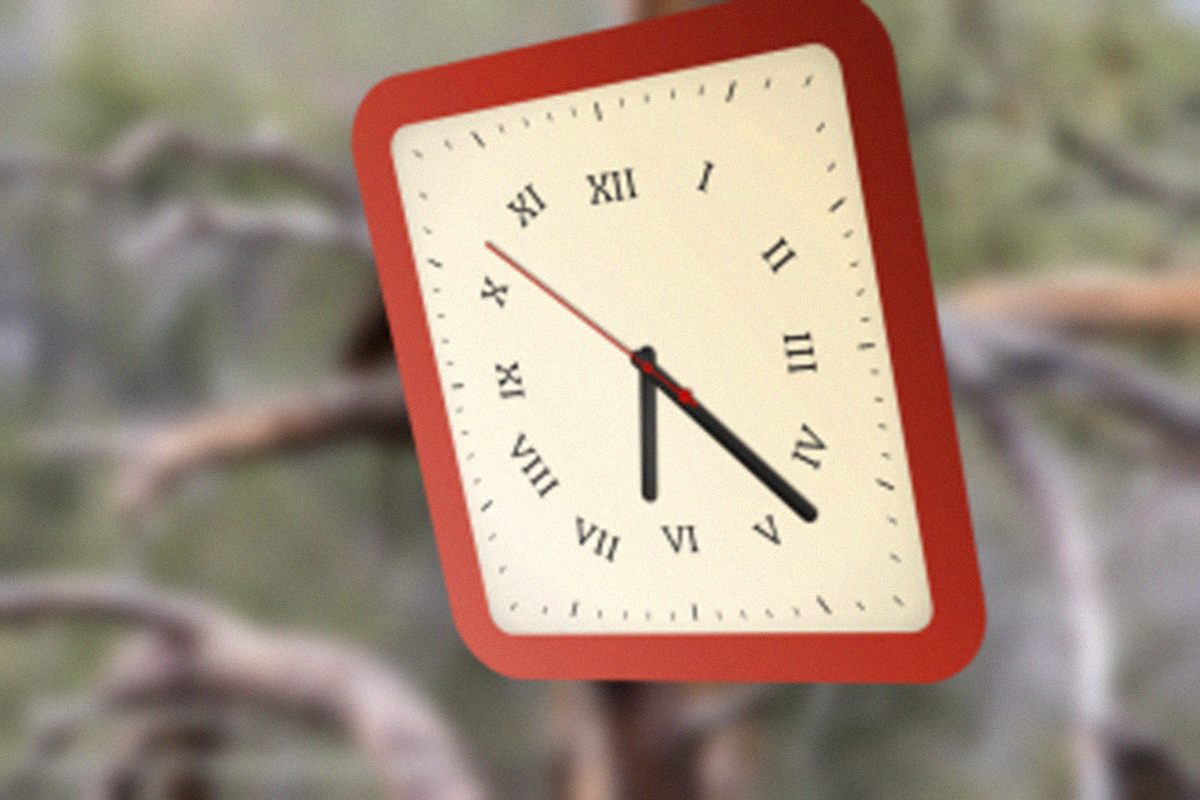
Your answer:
h=6 m=22 s=52
